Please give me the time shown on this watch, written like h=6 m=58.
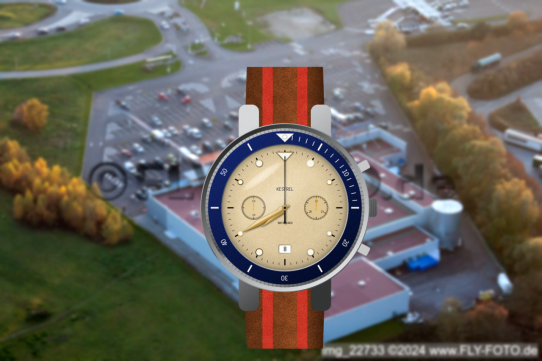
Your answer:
h=7 m=40
